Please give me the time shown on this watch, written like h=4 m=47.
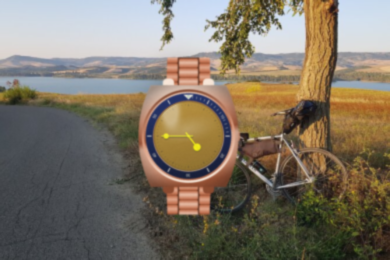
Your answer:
h=4 m=45
